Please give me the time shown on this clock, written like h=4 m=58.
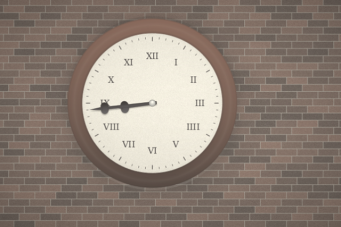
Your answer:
h=8 m=44
